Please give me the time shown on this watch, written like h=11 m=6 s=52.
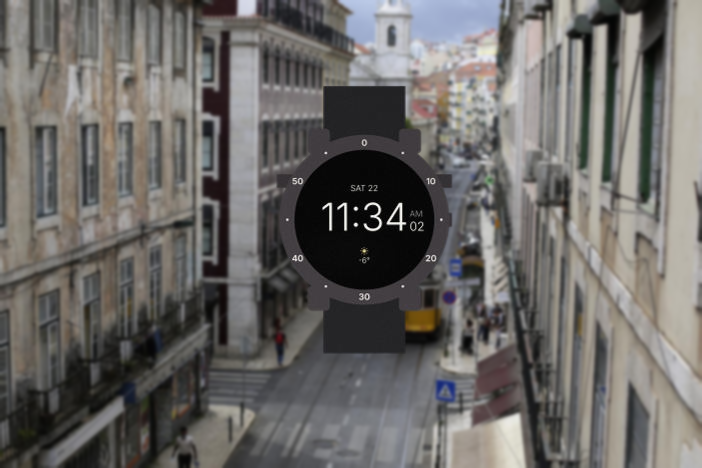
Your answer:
h=11 m=34 s=2
